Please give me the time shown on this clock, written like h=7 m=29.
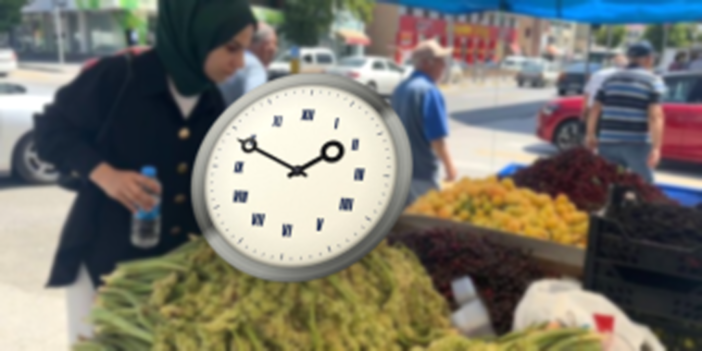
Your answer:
h=1 m=49
